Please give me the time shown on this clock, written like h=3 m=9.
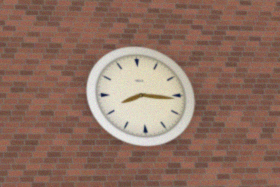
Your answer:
h=8 m=16
